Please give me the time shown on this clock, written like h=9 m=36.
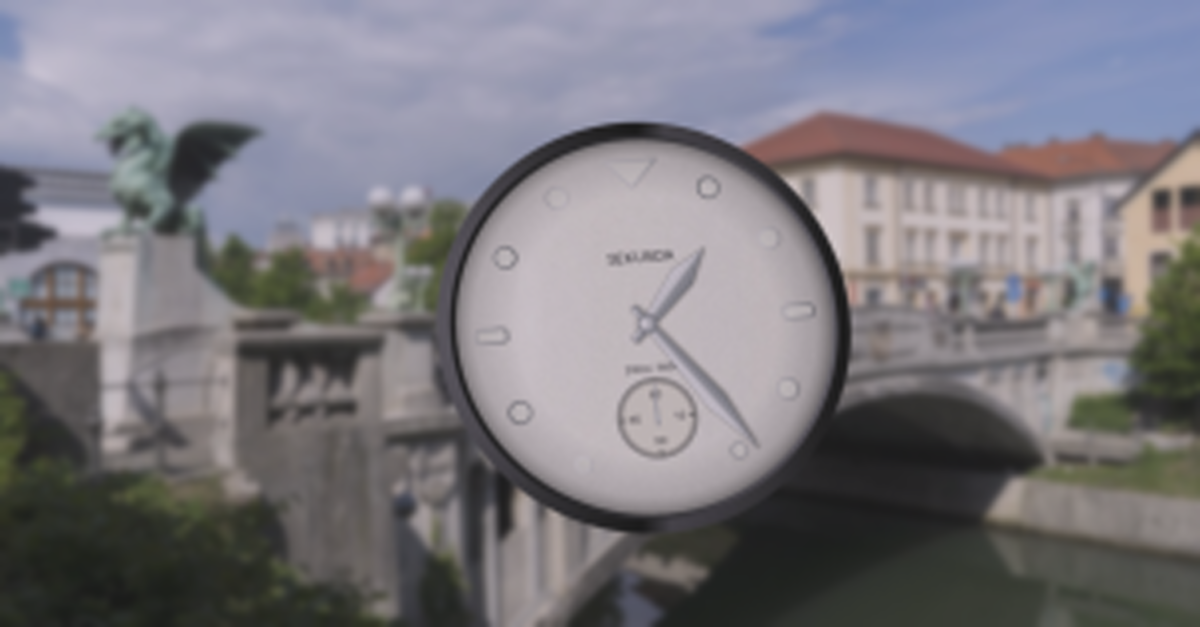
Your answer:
h=1 m=24
